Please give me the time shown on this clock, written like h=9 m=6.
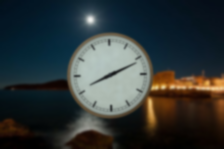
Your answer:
h=8 m=11
